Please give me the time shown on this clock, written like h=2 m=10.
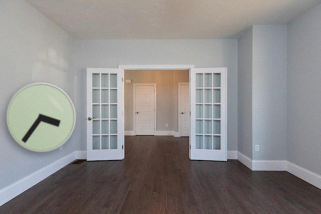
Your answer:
h=3 m=36
